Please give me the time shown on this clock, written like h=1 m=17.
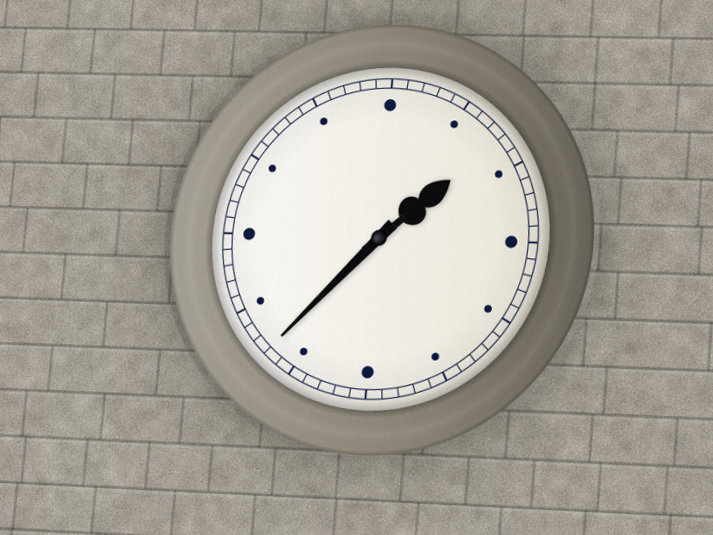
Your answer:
h=1 m=37
